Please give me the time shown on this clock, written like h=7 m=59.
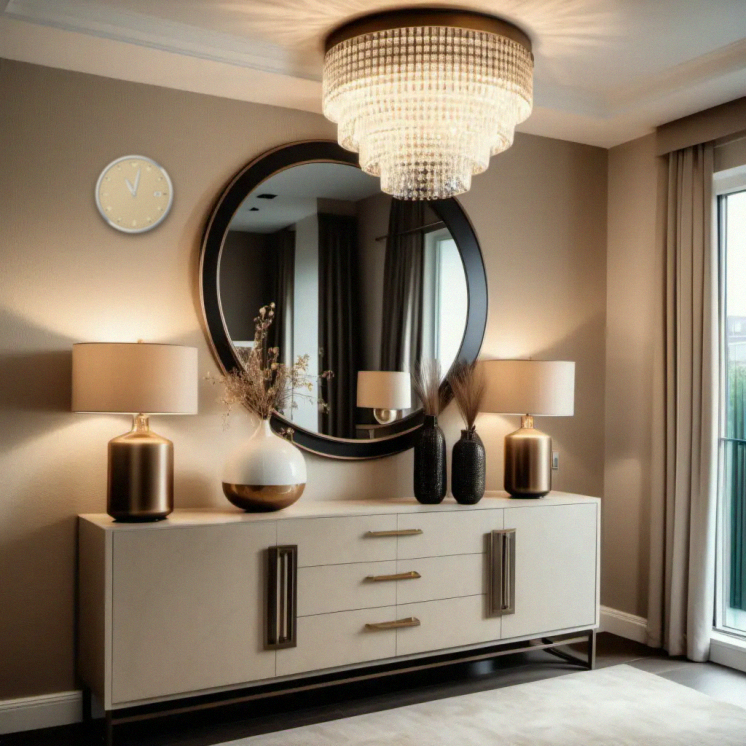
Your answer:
h=11 m=2
